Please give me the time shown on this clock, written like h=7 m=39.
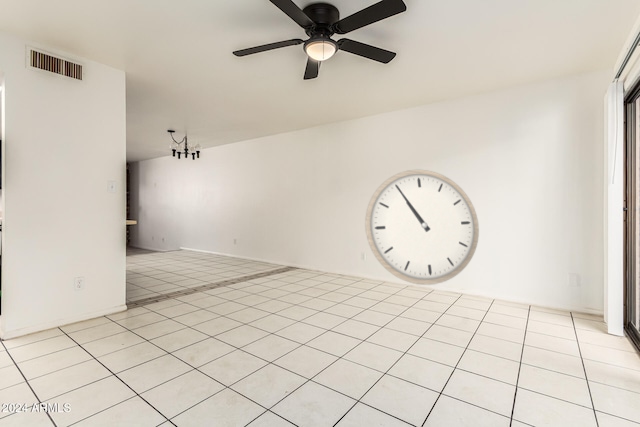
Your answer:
h=10 m=55
